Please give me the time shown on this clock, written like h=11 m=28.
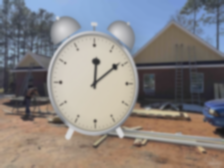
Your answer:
h=12 m=9
